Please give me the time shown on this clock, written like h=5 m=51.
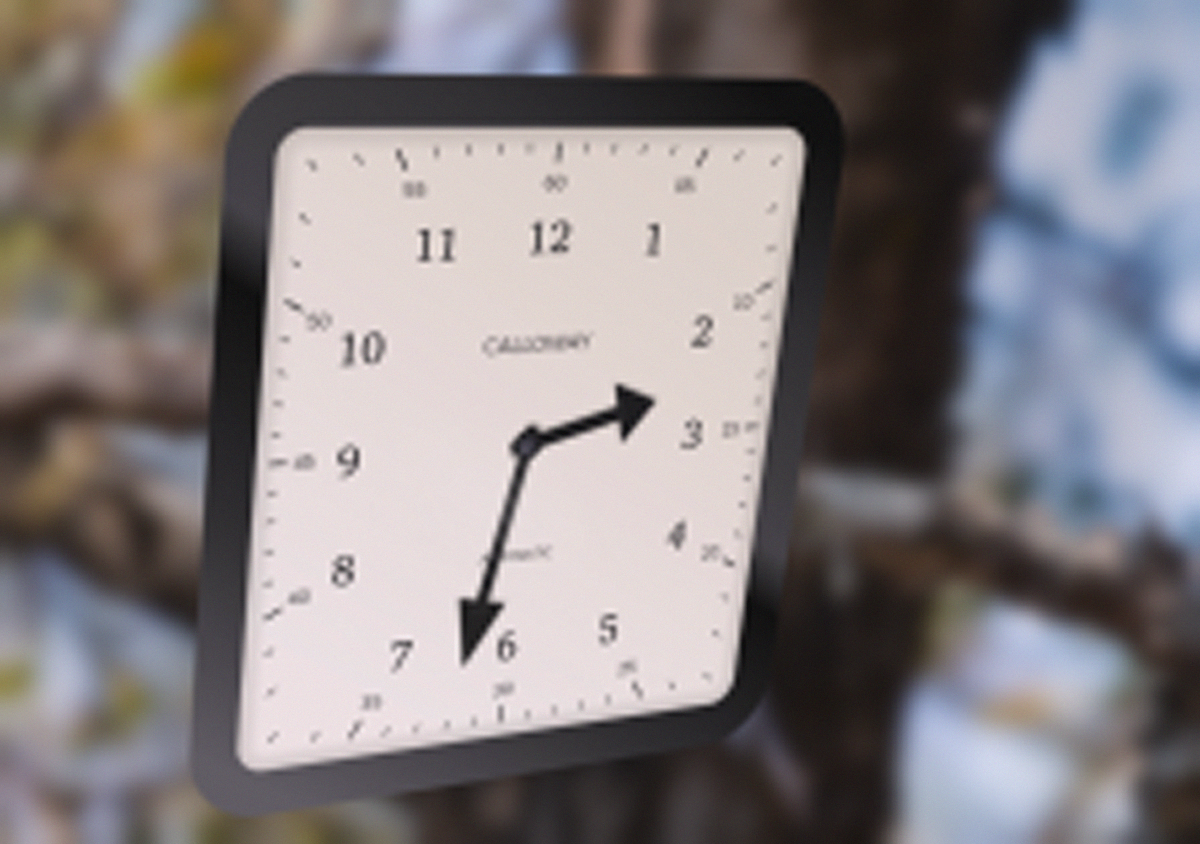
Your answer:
h=2 m=32
